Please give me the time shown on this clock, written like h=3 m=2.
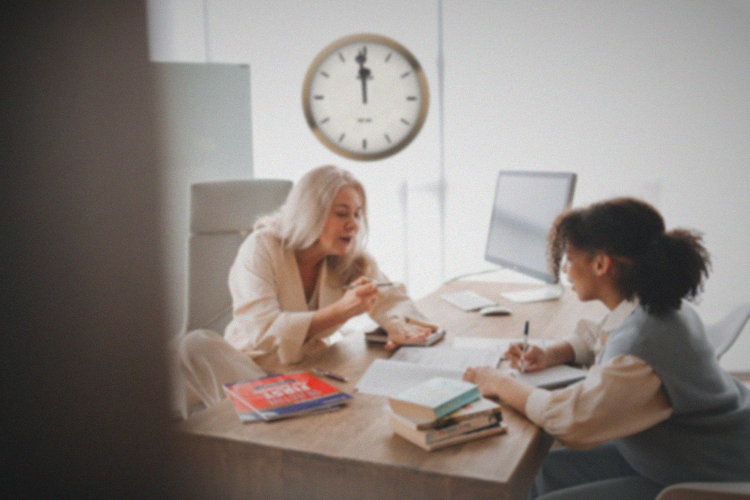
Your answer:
h=11 m=59
